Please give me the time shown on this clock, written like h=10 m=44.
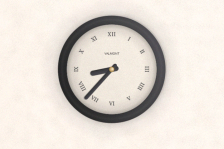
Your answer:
h=8 m=37
